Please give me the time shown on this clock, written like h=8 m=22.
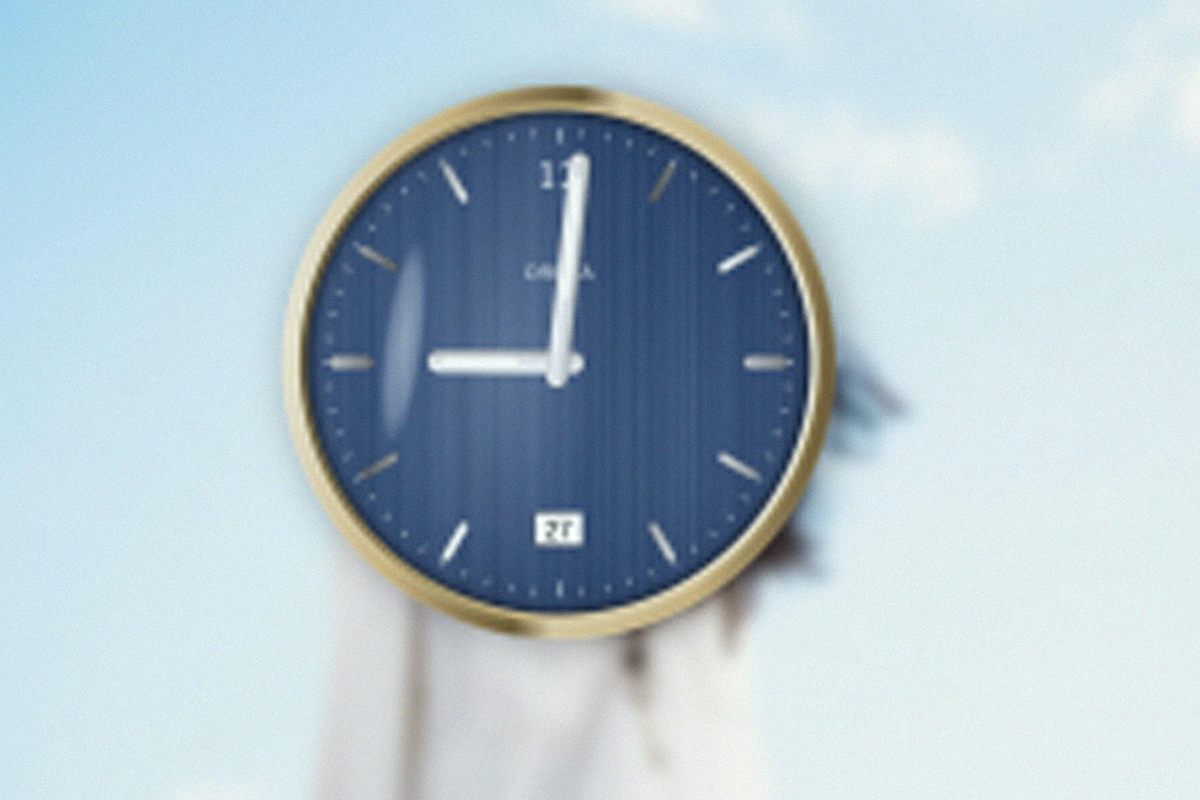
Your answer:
h=9 m=1
